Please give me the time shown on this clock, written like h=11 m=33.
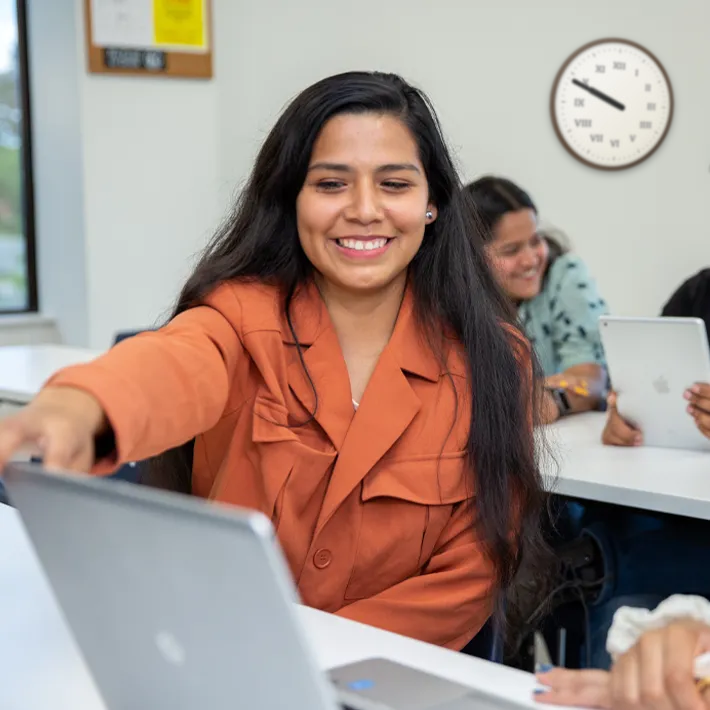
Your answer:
h=9 m=49
